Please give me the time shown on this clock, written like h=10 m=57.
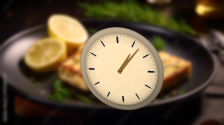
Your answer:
h=1 m=7
